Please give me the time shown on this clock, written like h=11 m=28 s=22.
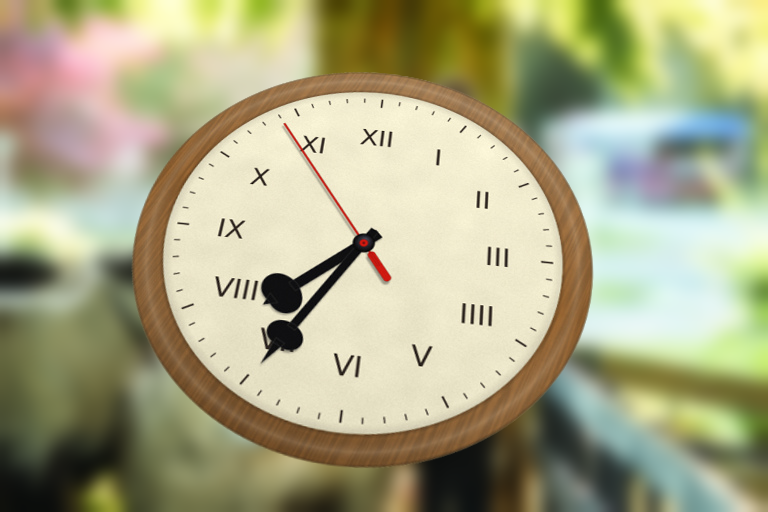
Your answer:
h=7 m=34 s=54
